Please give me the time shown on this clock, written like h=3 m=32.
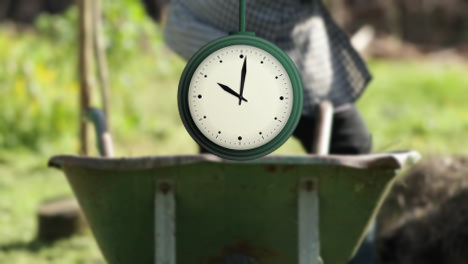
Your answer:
h=10 m=1
